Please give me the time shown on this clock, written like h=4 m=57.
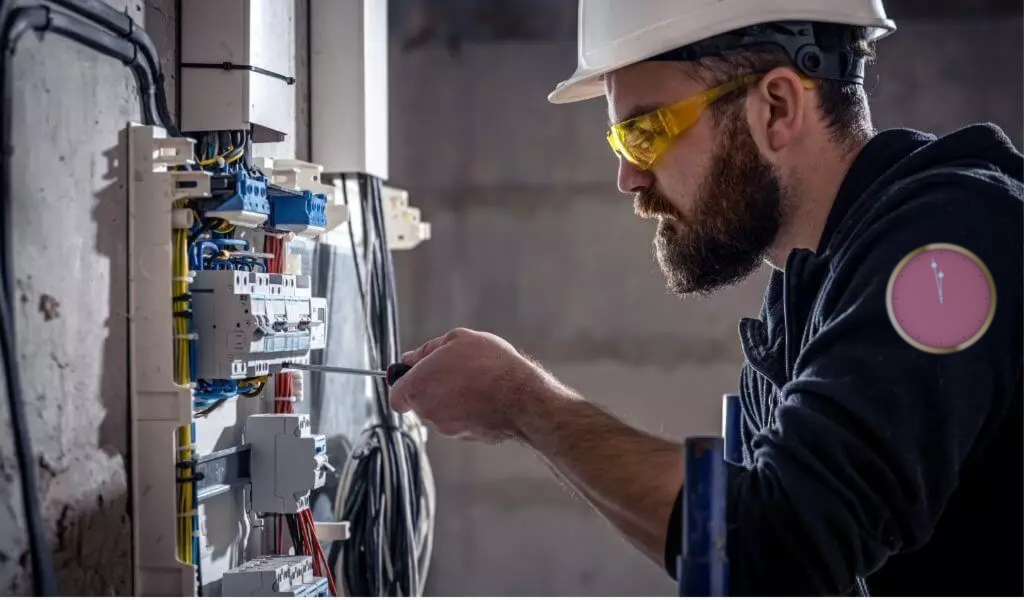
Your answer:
h=11 m=58
